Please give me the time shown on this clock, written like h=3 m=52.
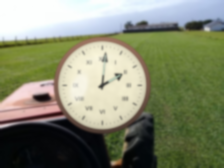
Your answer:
h=2 m=1
